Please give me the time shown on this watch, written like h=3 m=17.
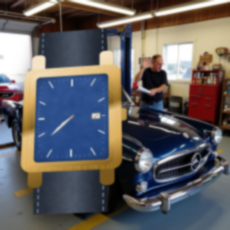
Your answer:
h=7 m=38
